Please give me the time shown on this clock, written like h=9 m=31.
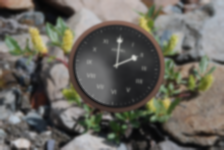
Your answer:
h=2 m=0
